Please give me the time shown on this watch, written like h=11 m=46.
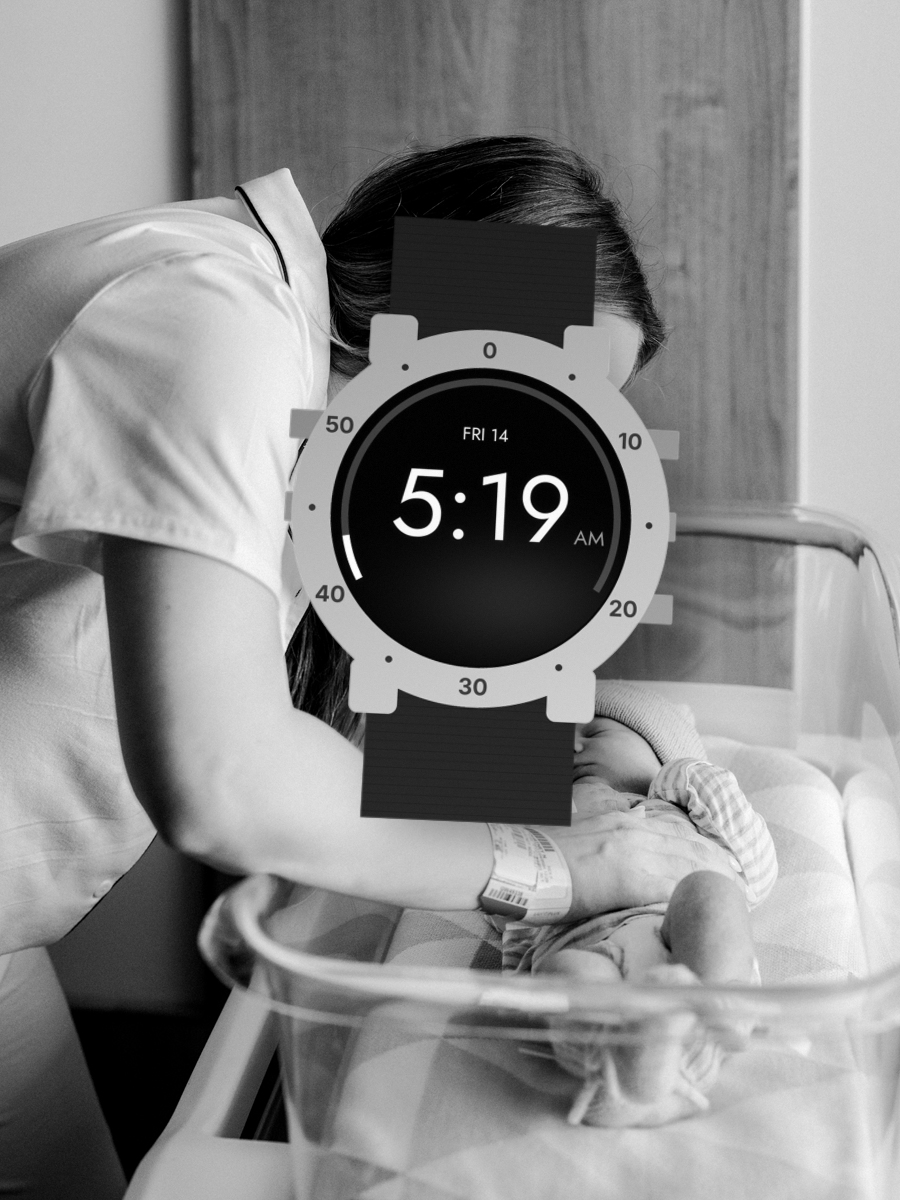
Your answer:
h=5 m=19
